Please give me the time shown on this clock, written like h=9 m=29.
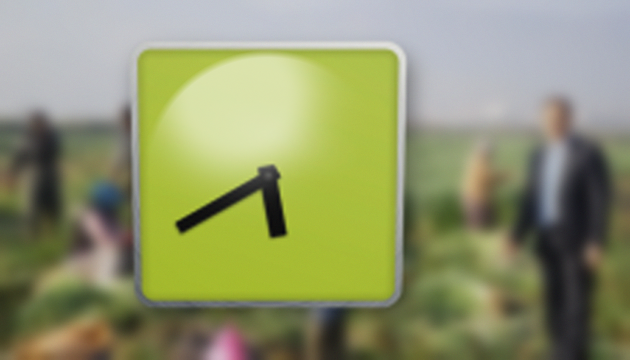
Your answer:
h=5 m=40
